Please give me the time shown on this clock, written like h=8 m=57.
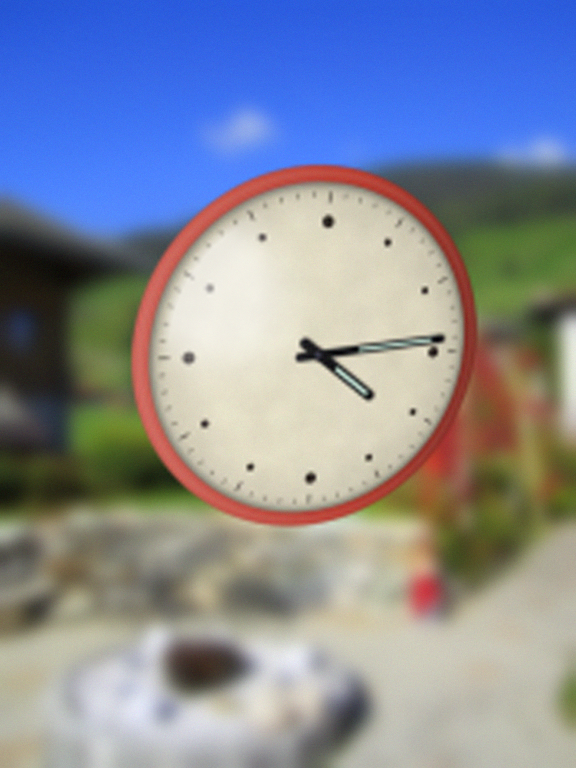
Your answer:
h=4 m=14
